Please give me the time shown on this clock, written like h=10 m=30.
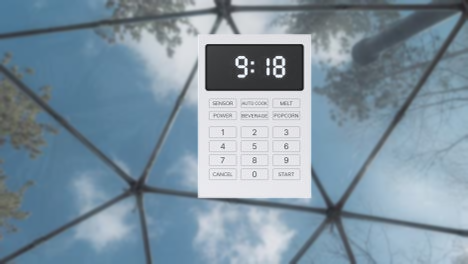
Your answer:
h=9 m=18
